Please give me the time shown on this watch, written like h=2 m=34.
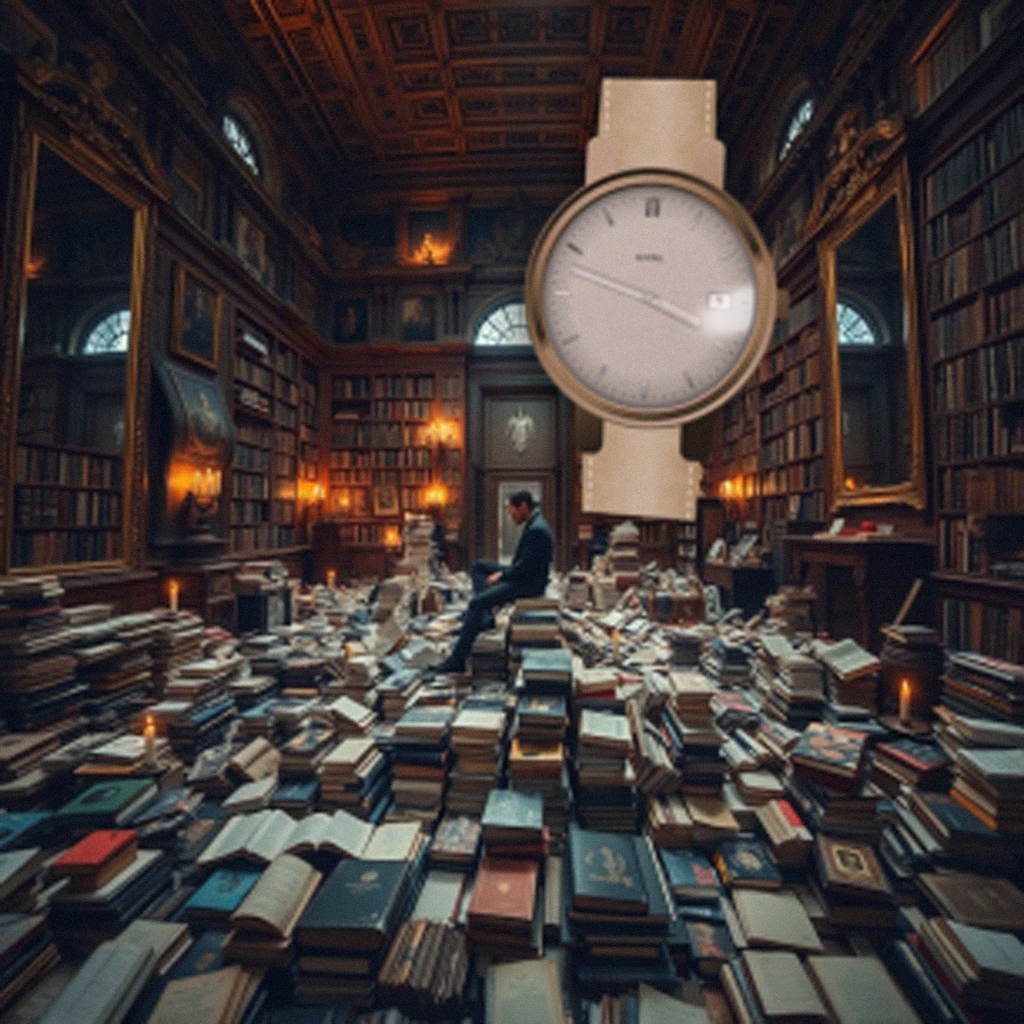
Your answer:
h=3 m=48
